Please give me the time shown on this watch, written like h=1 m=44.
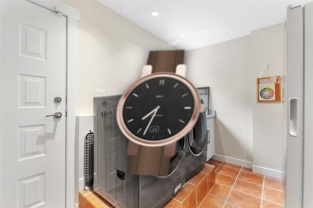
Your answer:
h=7 m=33
